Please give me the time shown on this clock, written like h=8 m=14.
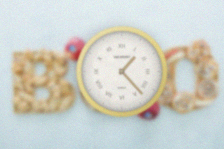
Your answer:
h=1 m=23
